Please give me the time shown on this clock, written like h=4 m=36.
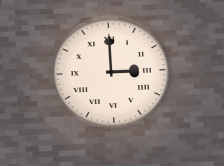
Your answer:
h=3 m=0
